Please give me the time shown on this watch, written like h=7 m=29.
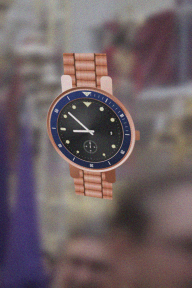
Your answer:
h=8 m=52
